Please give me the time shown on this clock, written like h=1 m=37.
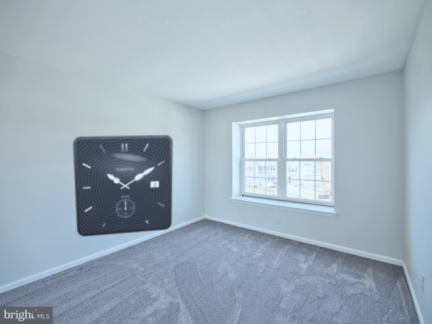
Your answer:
h=10 m=10
